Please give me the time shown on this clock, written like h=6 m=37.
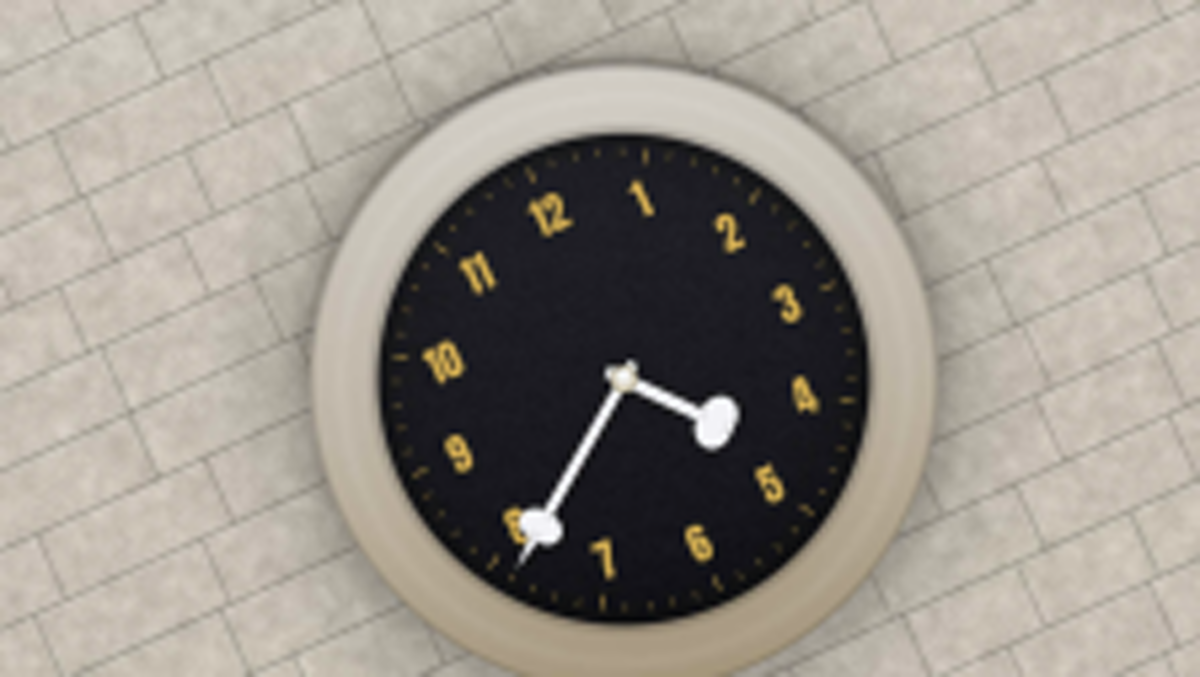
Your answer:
h=4 m=39
